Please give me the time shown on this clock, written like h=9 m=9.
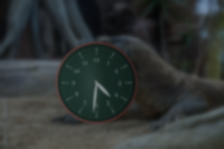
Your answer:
h=4 m=31
